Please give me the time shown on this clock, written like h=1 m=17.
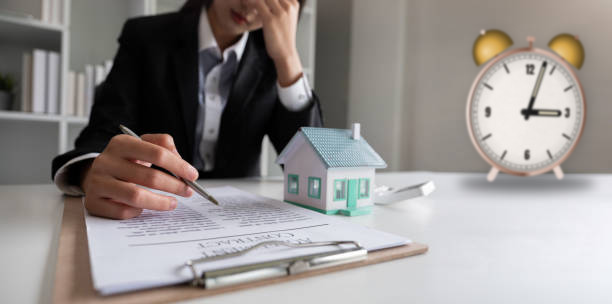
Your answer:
h=3 m=3
